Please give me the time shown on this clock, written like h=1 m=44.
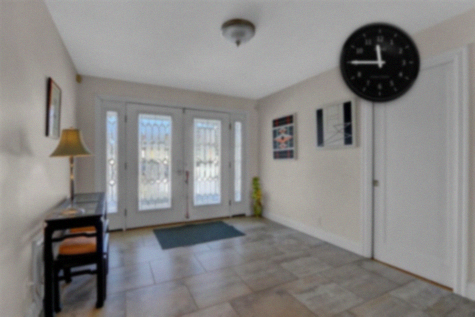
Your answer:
h=11 m=45
